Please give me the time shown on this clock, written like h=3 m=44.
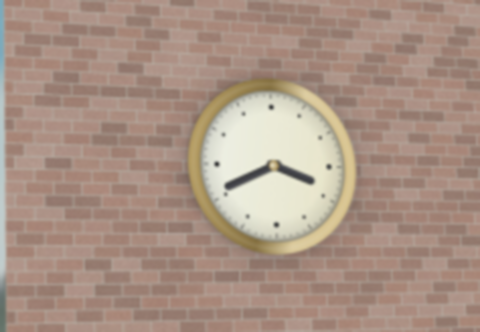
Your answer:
h=3 m=41
